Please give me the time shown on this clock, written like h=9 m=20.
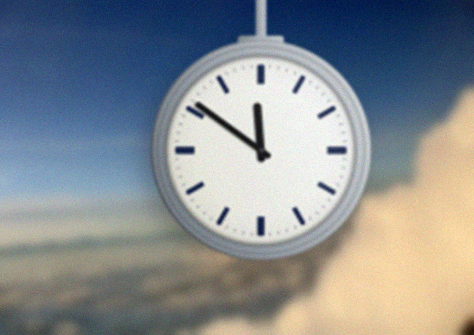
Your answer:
h=11 m=51
